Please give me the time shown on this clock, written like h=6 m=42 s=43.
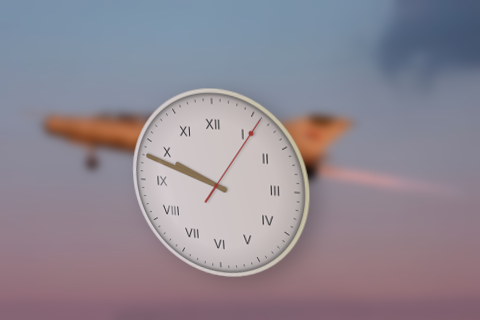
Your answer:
h=9 m=48 s=6
